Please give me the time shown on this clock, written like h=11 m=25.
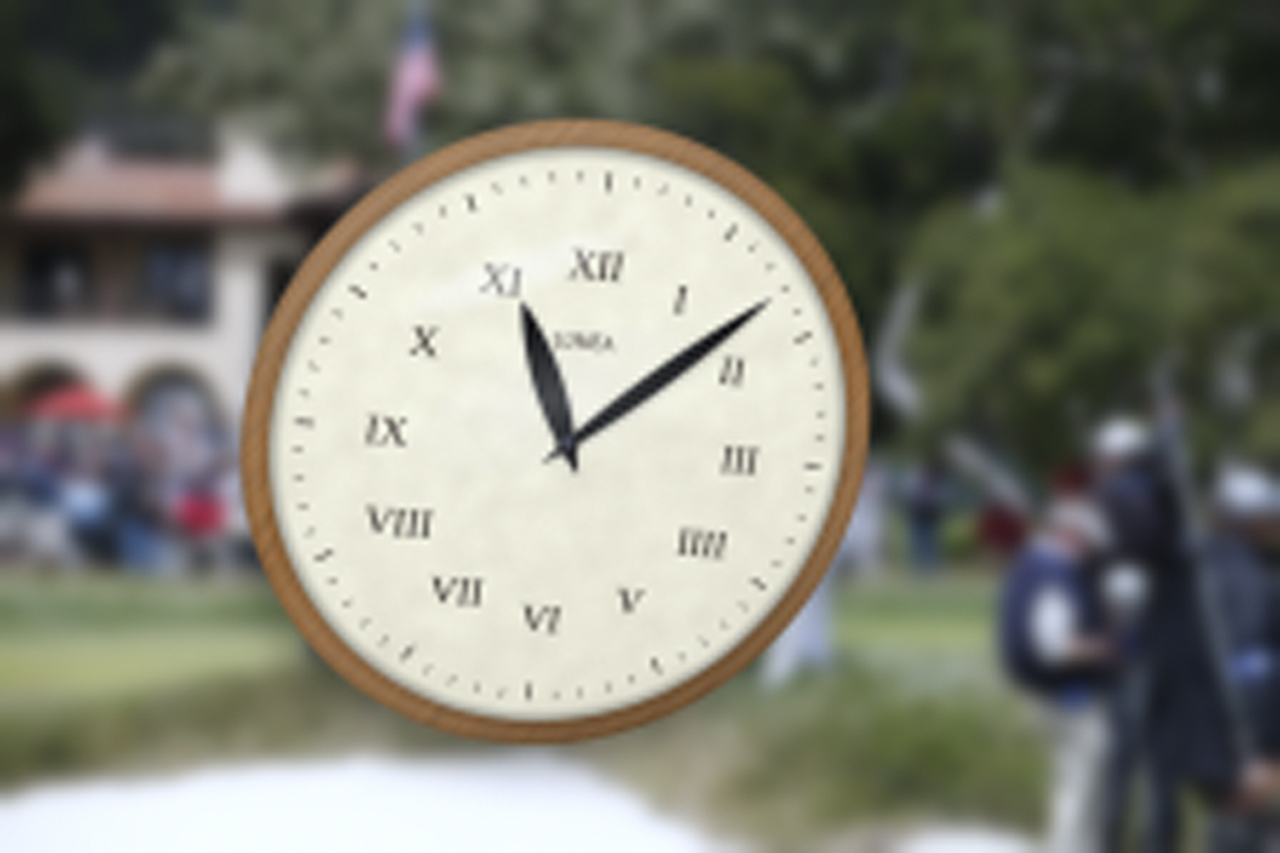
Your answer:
h=11 m=8
